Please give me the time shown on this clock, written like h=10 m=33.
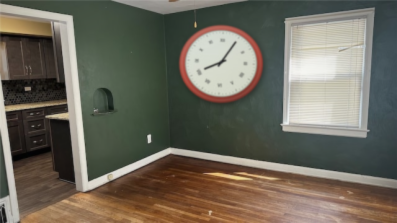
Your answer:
h=8 m=5
